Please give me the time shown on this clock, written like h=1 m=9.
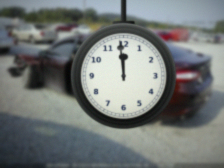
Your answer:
h=11 m=59
